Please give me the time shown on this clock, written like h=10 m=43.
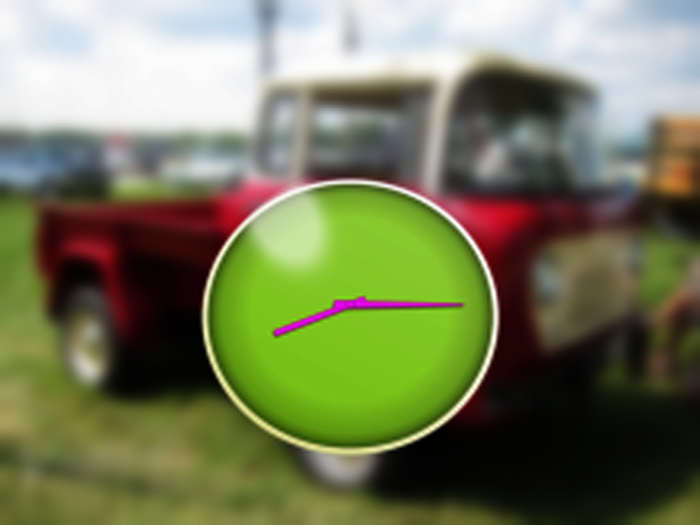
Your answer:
h=8 m=15
